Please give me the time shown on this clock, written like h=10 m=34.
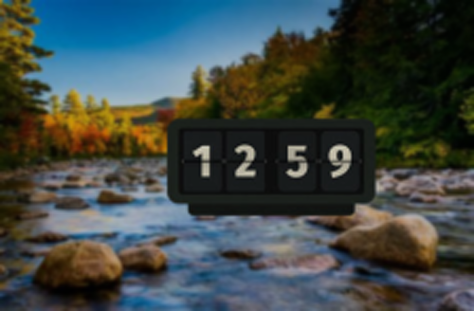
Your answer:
h=12 m=59
